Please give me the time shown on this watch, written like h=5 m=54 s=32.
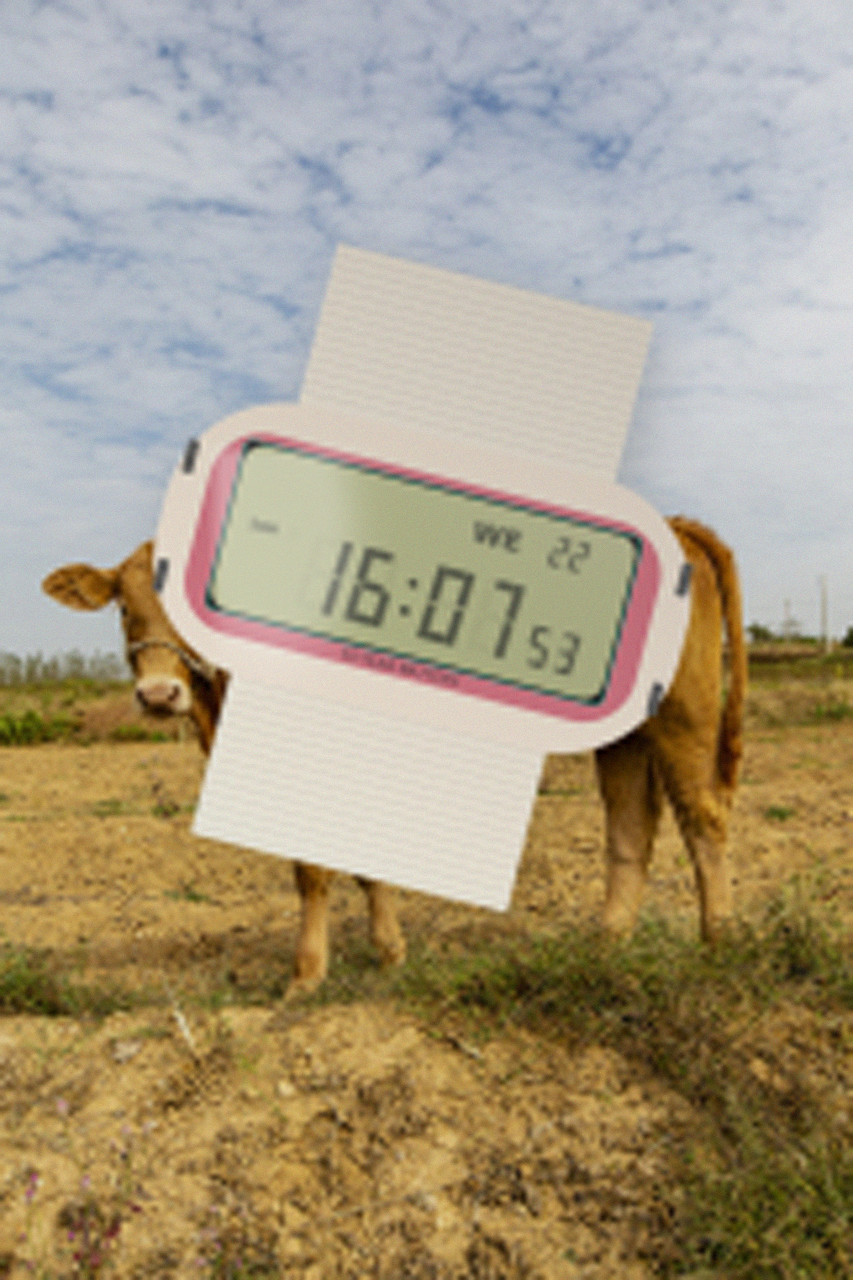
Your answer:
h=16 m=7 s=53
